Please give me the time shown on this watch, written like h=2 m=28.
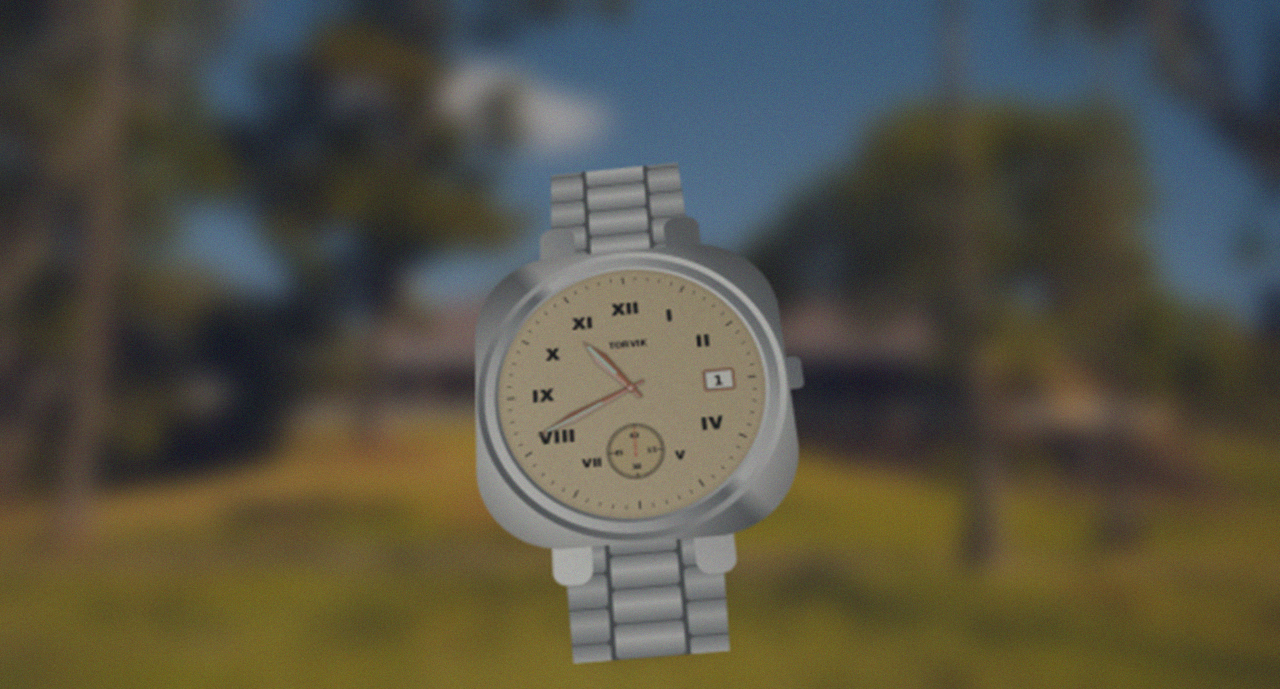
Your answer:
h=10 m=41
